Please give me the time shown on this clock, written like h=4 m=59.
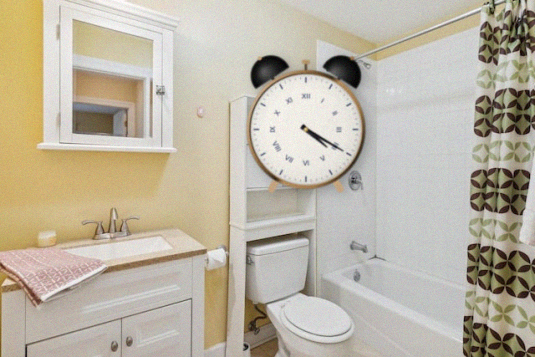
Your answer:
h=4 m=20
